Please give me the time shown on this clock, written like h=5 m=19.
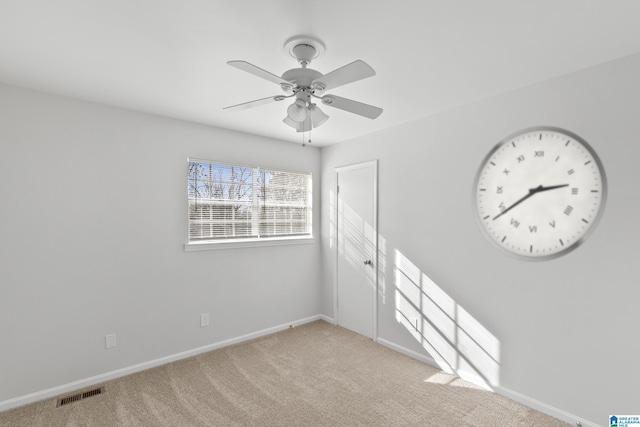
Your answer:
h=2 m=39
